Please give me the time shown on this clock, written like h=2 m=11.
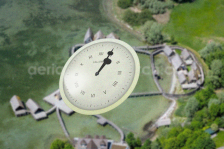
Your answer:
h=1 m=4
